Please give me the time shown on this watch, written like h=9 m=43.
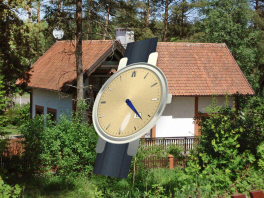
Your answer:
h=4 m=22
